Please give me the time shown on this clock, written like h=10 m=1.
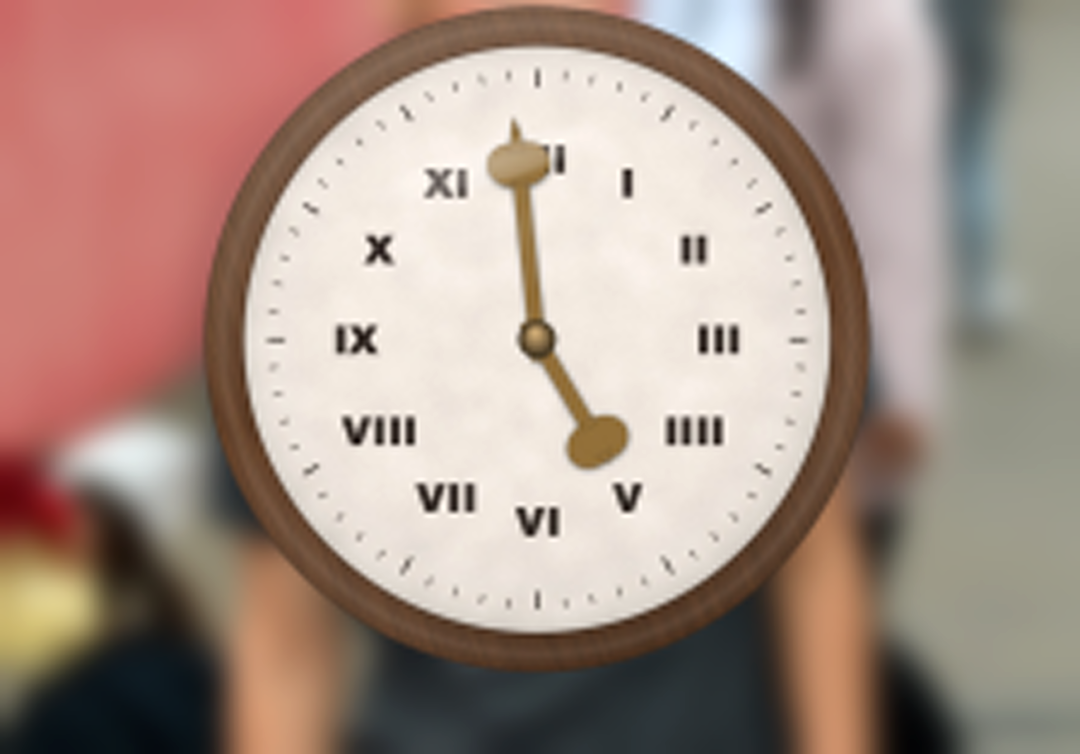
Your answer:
h=4 m=59
